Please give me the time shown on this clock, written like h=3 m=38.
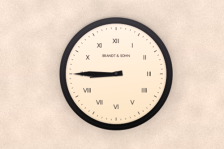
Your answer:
h=8 m=45
